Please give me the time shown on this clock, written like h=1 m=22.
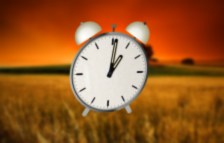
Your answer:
h=1 m=1
